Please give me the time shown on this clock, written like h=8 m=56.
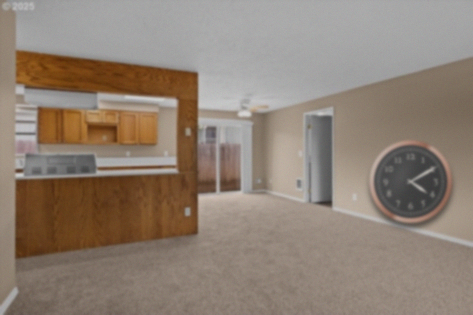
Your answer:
h=4 m=10
